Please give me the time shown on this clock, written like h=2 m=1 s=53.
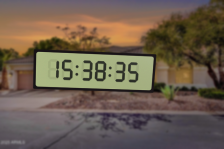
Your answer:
h=15 m=38 s=35
